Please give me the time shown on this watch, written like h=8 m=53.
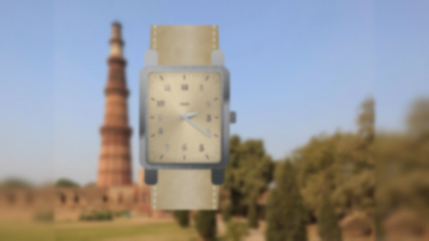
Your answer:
h=2 m=21
